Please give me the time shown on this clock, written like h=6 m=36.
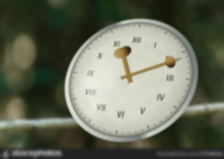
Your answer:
h=11 m=11
